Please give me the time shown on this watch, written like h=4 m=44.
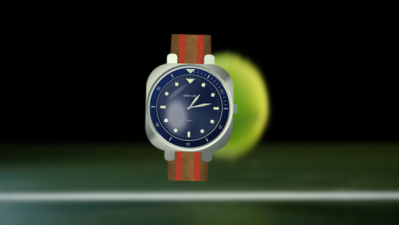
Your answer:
h=1 m=13
